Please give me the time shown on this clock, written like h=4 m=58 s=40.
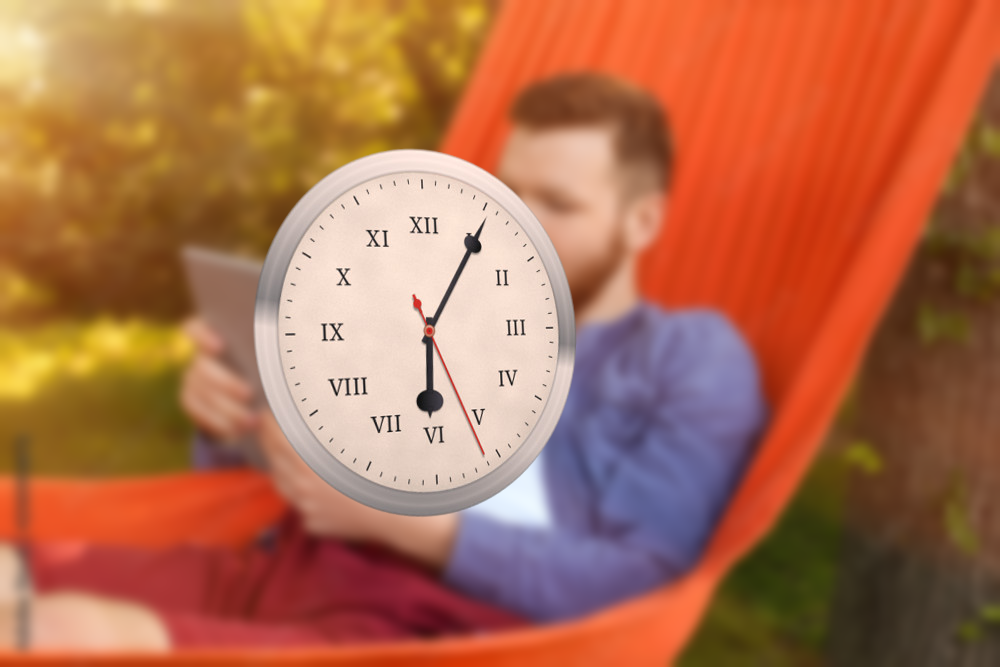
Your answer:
h=6 m=5 s=26
